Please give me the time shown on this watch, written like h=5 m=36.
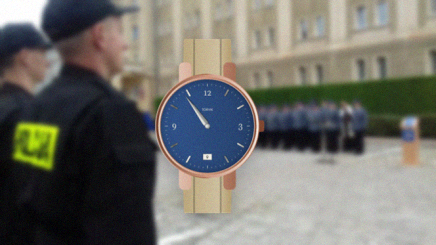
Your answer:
h=10 m=54
